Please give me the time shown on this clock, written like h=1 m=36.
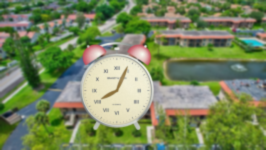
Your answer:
h=8 m=4
